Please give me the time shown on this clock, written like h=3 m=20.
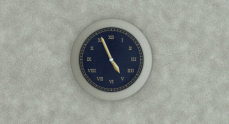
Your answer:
h=4 m=56
